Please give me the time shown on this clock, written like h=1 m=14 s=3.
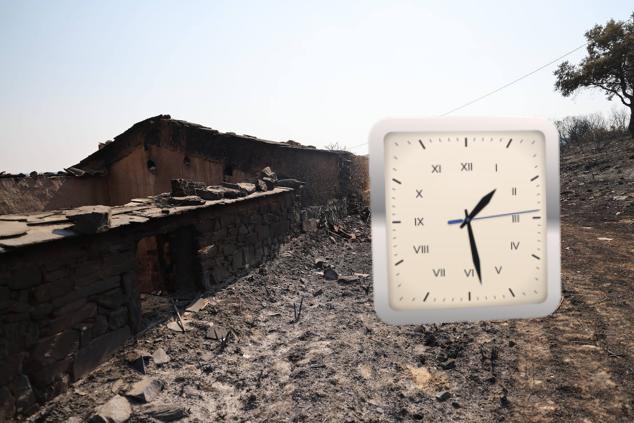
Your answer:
h=1 m=28 s=14
